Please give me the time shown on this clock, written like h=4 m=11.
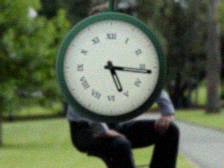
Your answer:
h=5 m=16
